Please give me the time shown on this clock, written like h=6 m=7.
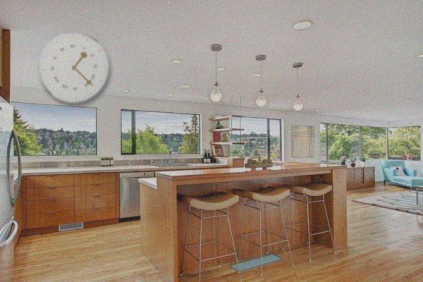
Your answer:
h=1 m=23
